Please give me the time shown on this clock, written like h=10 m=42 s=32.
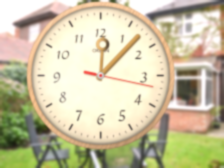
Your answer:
h=12 m=7 s=17
